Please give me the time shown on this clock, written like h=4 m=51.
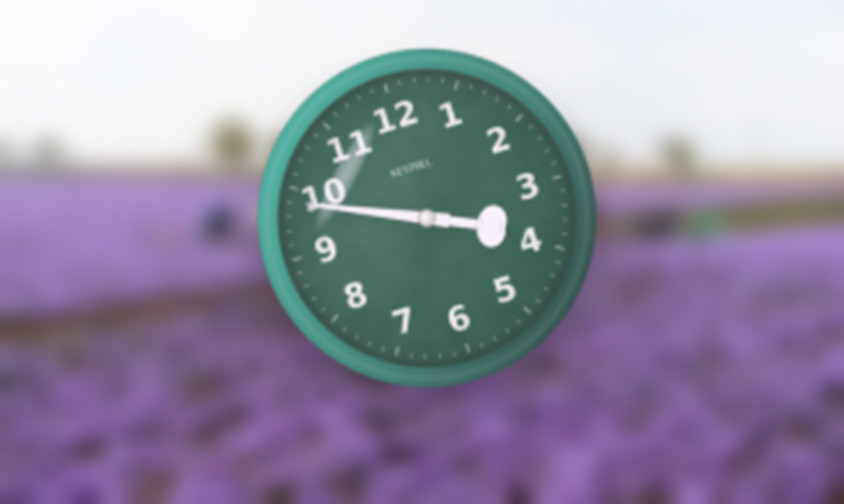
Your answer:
h=3 m=49
